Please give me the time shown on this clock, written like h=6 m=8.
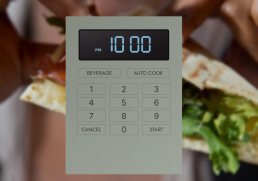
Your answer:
h=10 m=0
